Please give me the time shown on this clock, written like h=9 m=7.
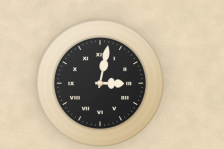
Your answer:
h=3 m=2
